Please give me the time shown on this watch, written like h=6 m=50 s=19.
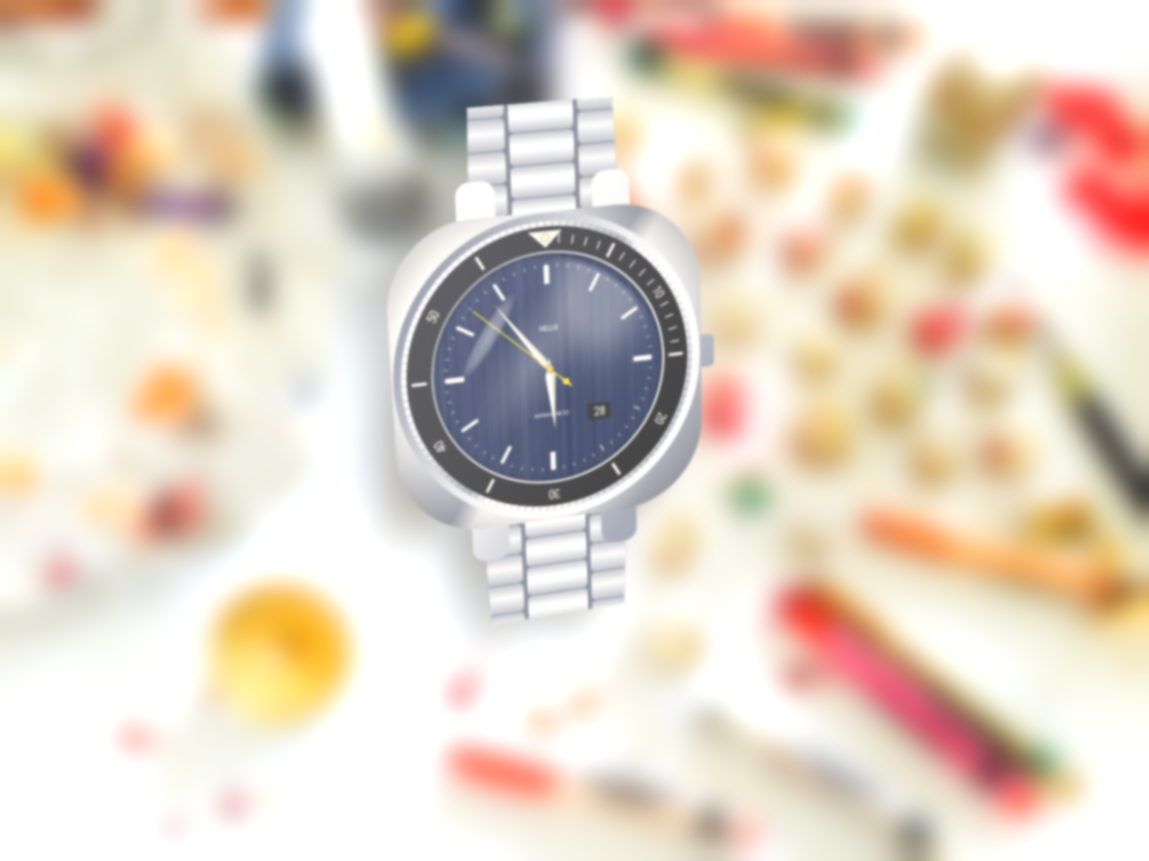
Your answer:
h=5 m=53 s=52
